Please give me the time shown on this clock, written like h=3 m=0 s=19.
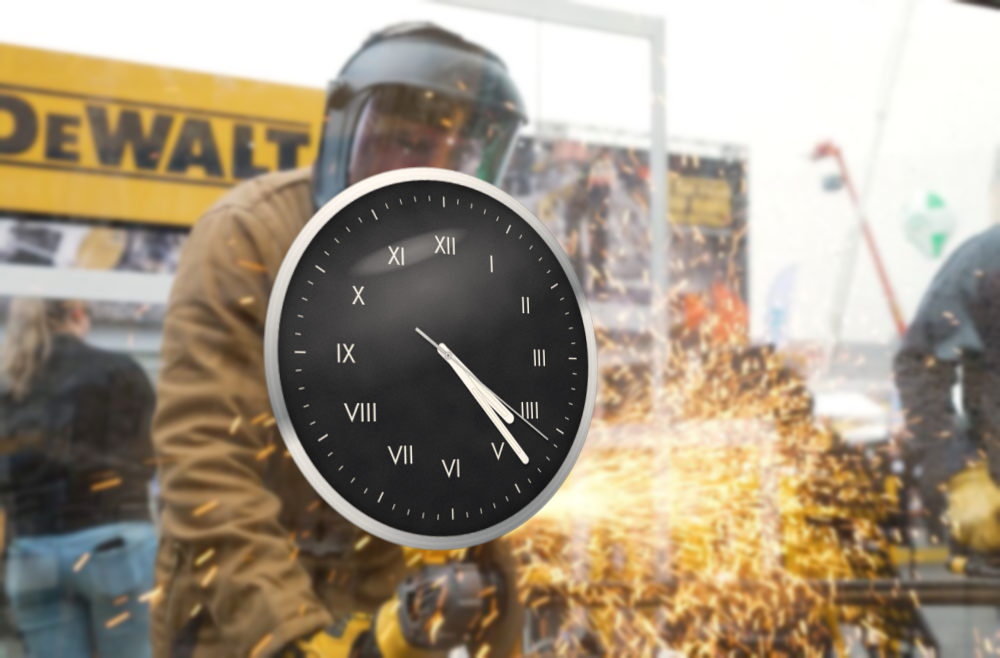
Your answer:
h=4 m=23 s=21
